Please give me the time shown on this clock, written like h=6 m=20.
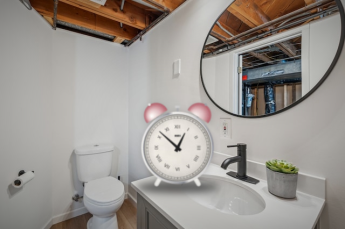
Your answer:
h=12 m=52
